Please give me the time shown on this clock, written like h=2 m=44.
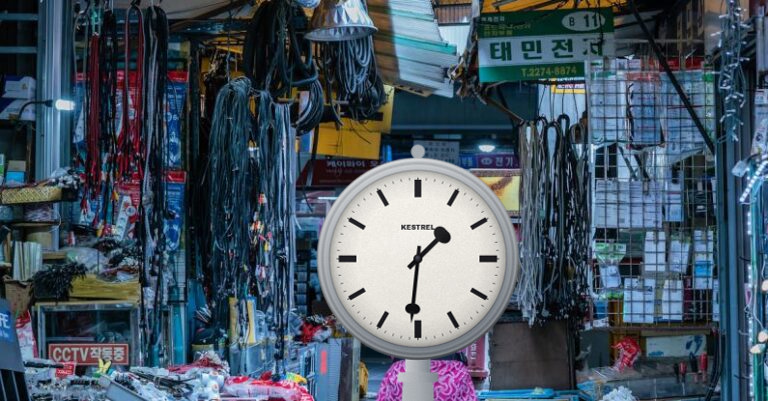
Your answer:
h=1 m=31
